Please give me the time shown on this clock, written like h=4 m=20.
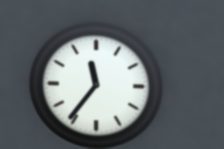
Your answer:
h=11 m=36
